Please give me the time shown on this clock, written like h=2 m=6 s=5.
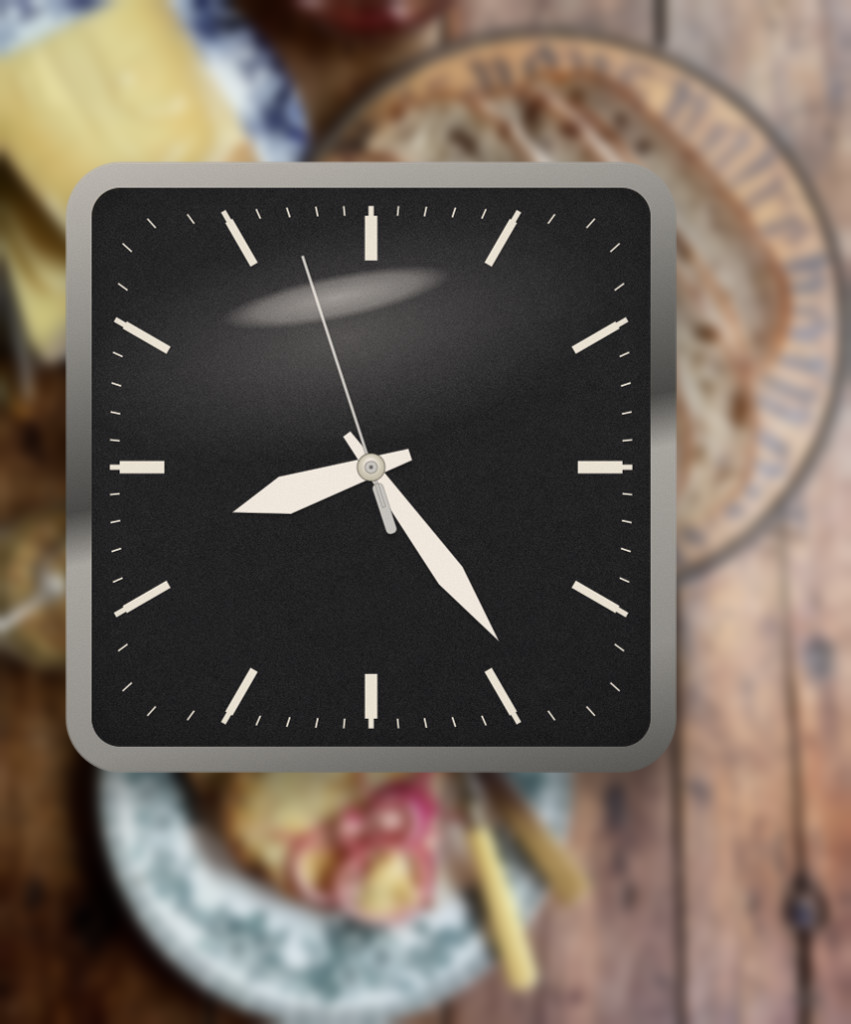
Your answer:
h=8 m=23 s=57
